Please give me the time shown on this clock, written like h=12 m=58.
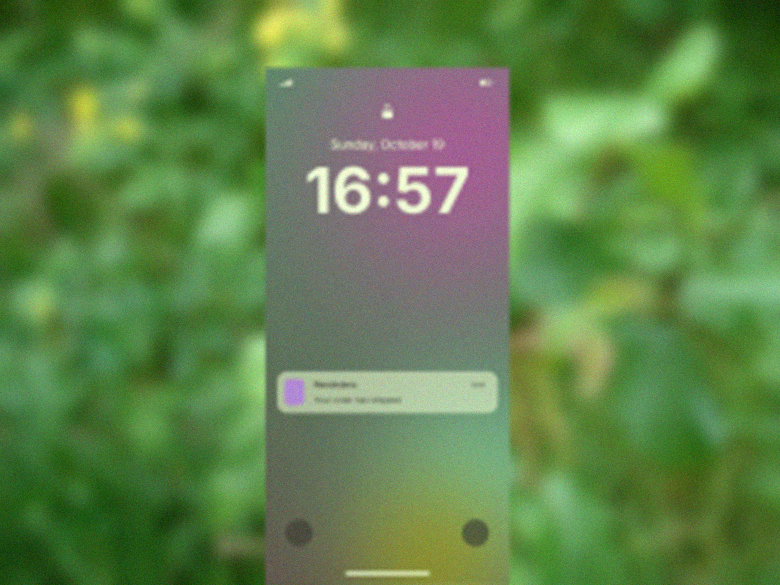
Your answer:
h=16 m=57
